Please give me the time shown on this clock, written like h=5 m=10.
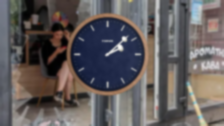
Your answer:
h=2 m=8
